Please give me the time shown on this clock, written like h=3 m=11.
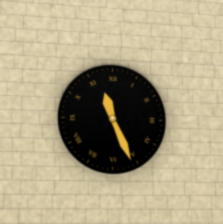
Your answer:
h=11 m=26
